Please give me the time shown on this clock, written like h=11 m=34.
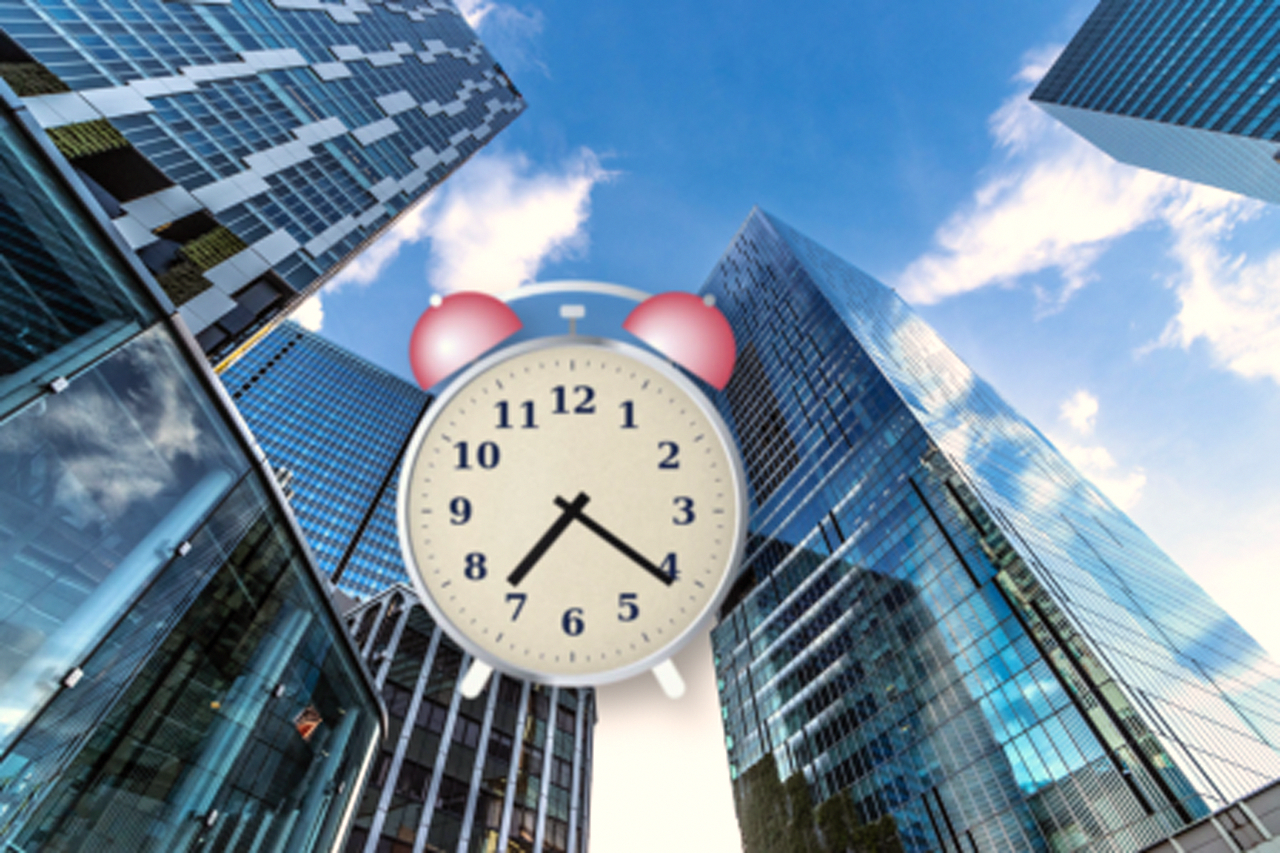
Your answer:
h=7 m=21
